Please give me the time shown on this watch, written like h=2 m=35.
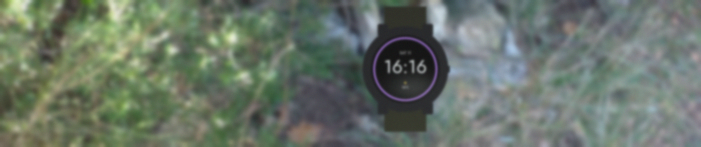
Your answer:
h=16 m=16
